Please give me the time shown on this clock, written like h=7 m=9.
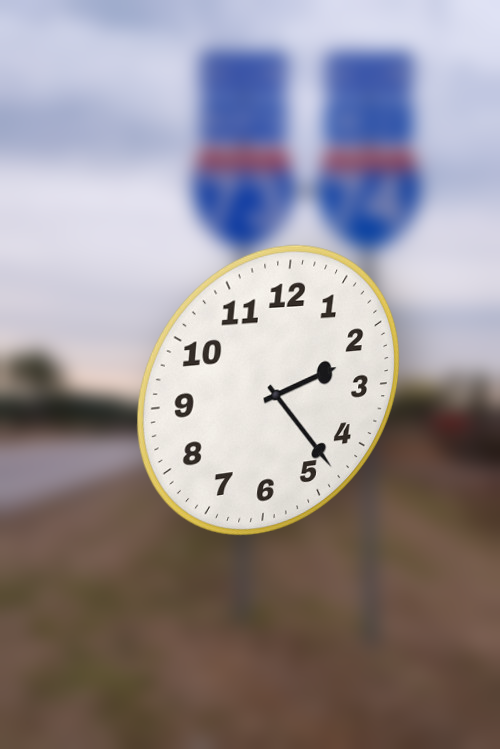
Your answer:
h=2 m=23
